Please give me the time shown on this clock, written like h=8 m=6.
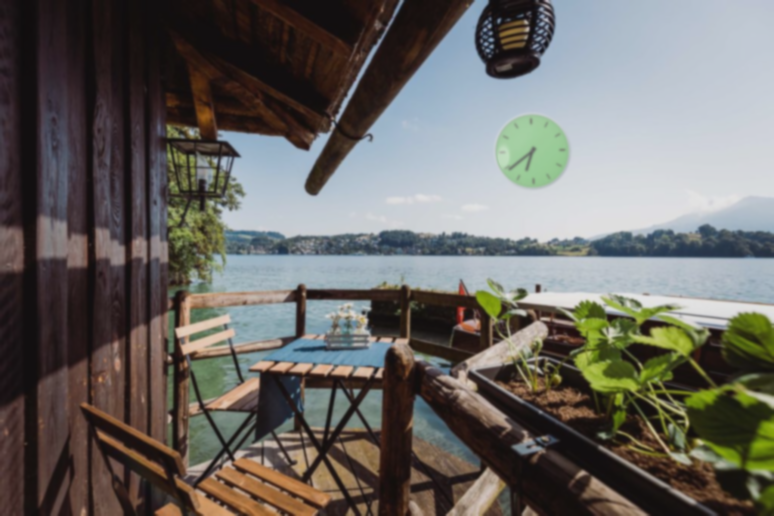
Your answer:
h=6 m=39
